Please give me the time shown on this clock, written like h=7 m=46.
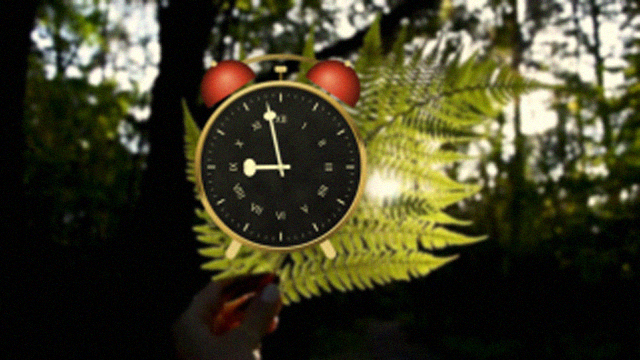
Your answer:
h=8 m=58
